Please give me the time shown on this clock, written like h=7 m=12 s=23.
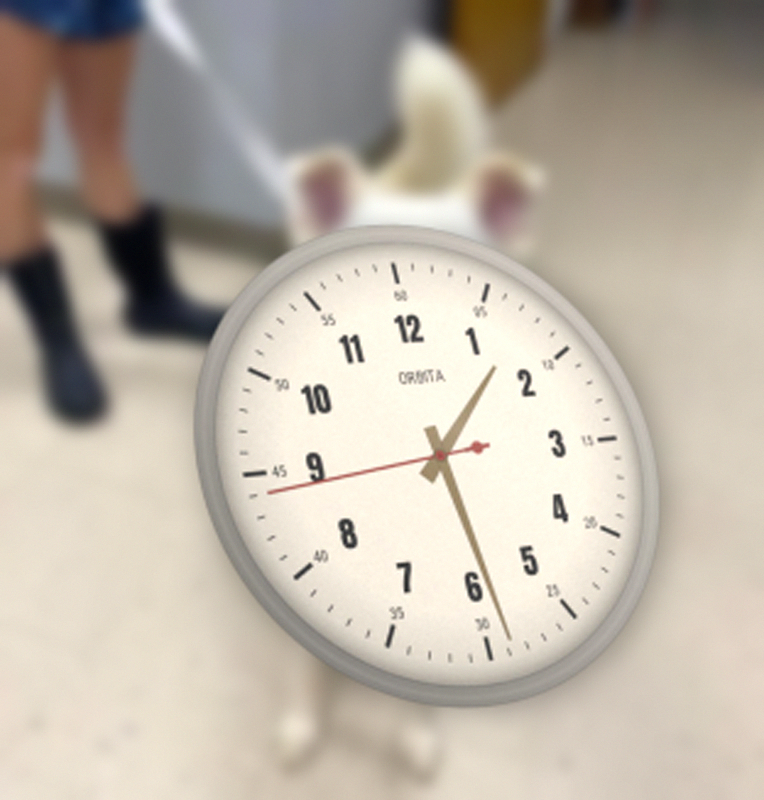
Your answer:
h=1 m=28 s=44
